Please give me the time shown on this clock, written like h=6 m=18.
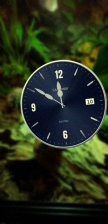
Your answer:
h=11 m=51
